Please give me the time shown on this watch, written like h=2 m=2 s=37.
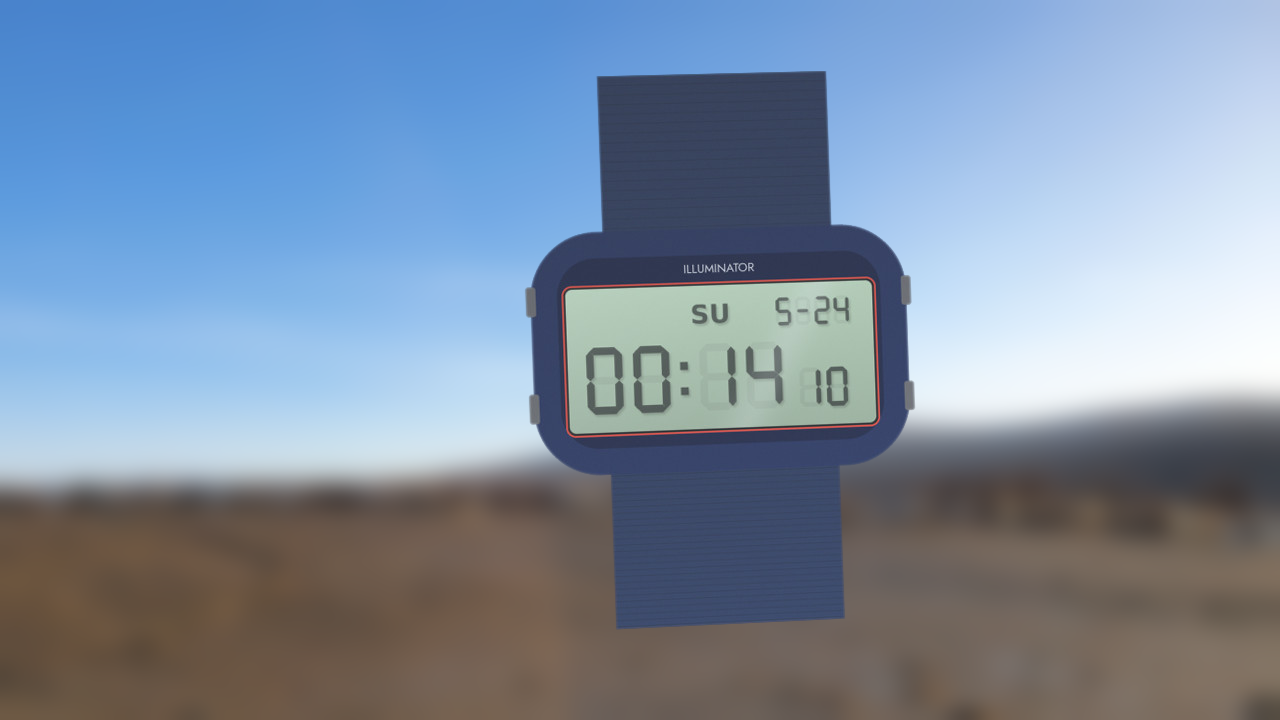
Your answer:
h=0 m=14 s=10
